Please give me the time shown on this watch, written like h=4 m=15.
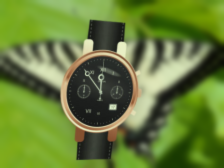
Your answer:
h=11 m=53
